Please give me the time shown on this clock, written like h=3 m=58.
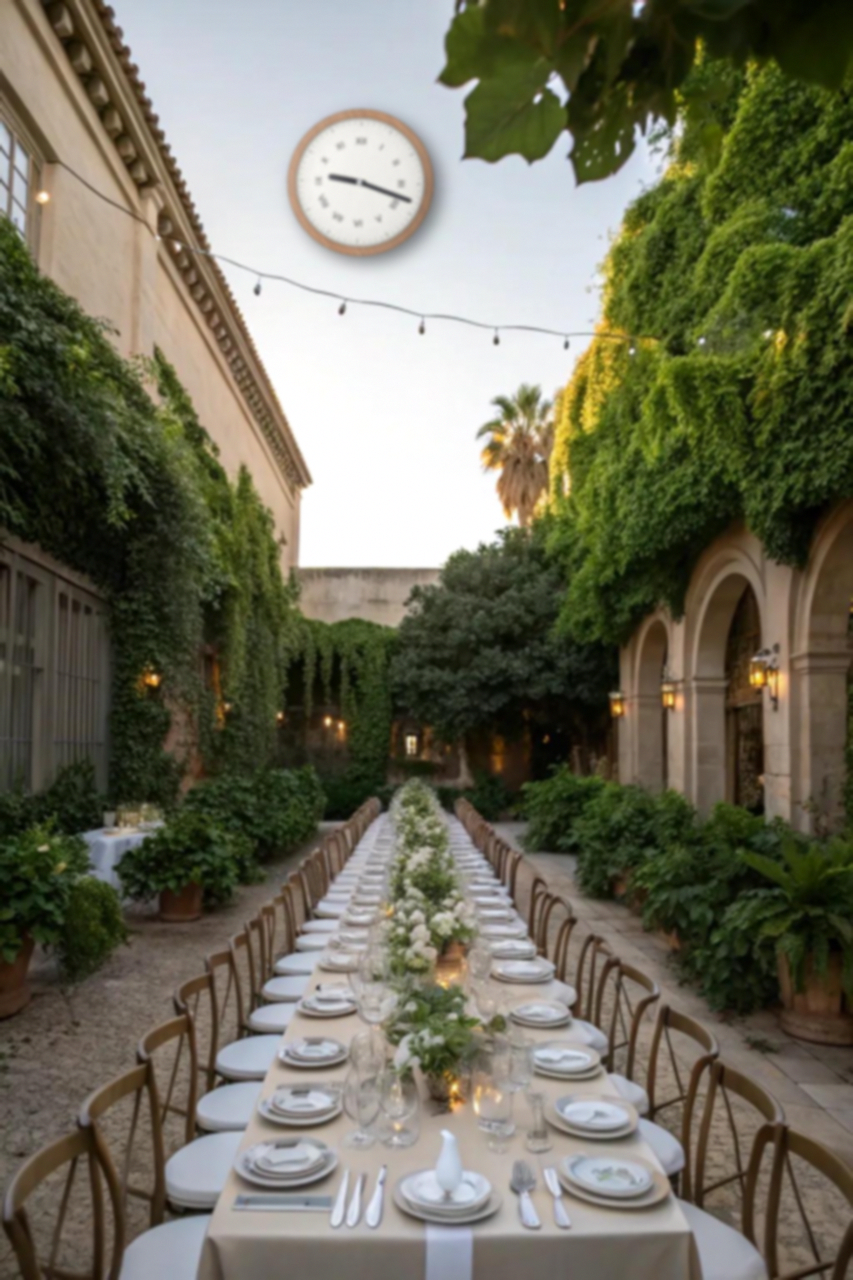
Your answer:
h=9 m=18
